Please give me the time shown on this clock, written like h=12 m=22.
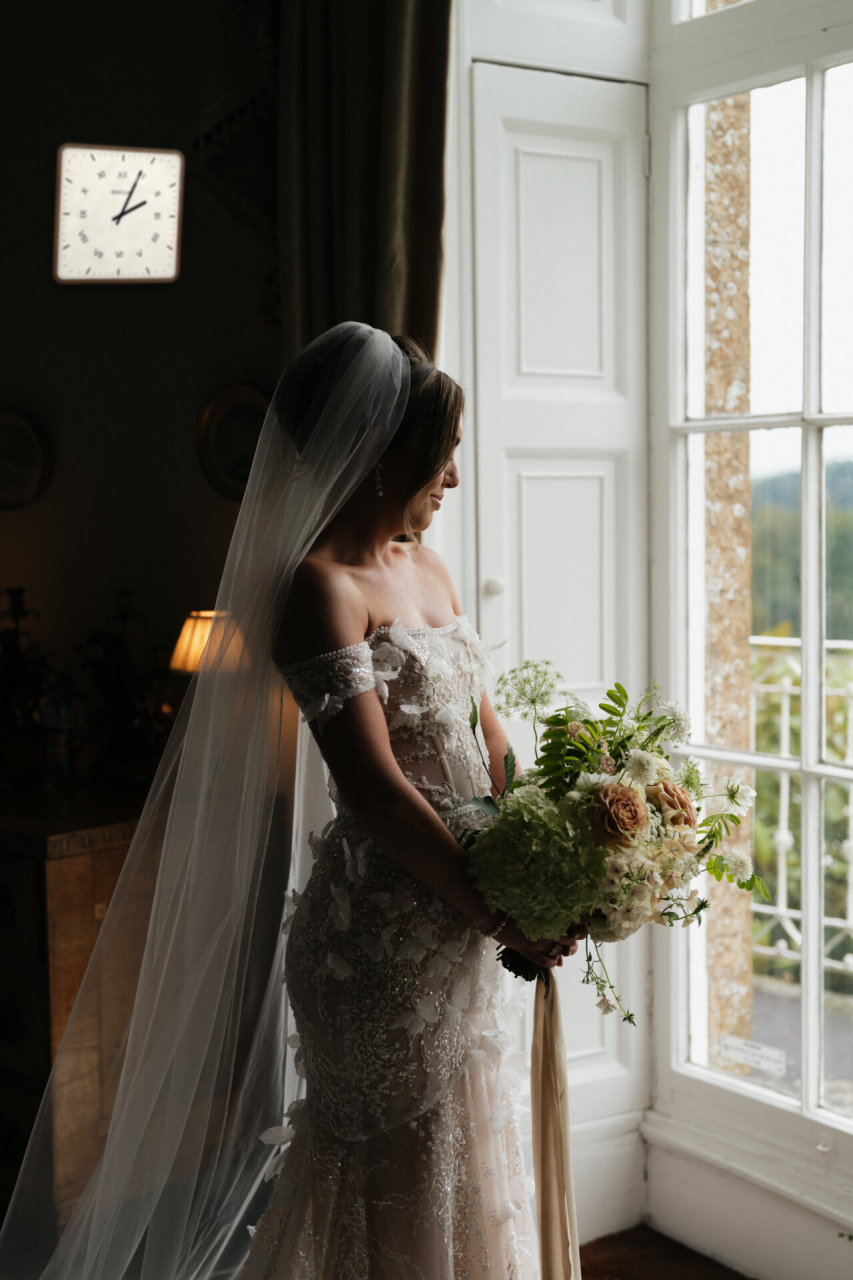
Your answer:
h=2 m=4
